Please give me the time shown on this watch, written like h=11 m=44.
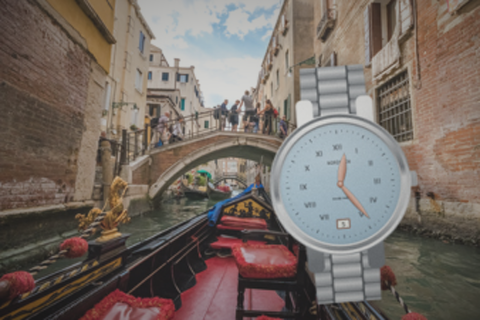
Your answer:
h=12 m=24
